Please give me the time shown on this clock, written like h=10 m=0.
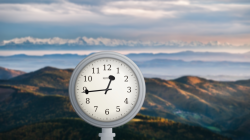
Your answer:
h=12 m=44
